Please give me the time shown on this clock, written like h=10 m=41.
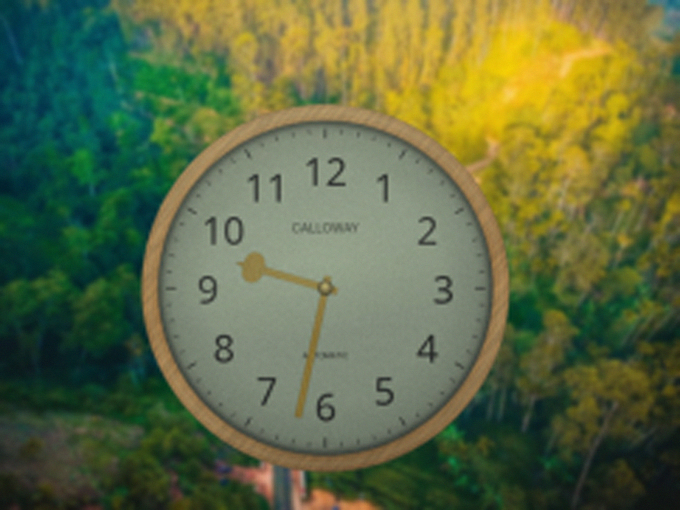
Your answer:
h=9 m=32
